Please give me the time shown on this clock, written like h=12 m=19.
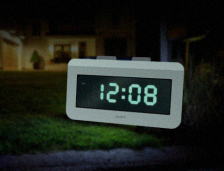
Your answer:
h=12 m=8
